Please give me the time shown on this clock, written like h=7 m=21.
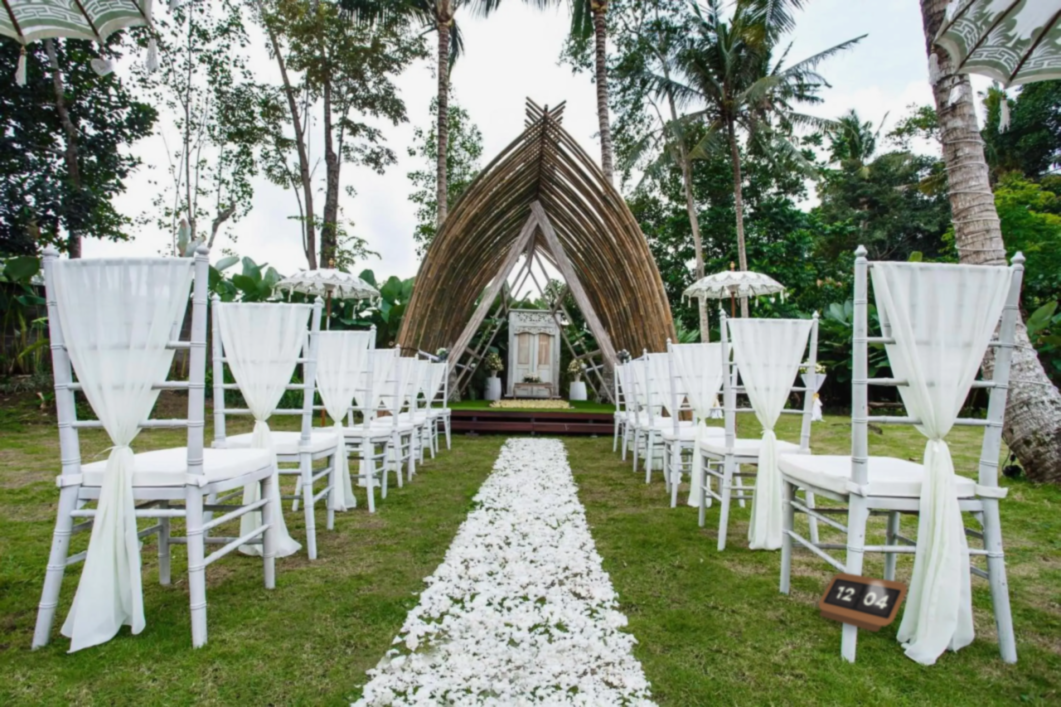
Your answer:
h=12 m=4
